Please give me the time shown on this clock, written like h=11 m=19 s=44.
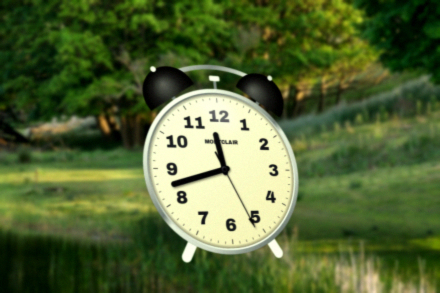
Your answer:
h=11 m=42 s=26
